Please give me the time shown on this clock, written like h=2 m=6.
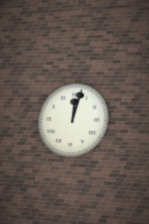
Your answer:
h=12 m=2
